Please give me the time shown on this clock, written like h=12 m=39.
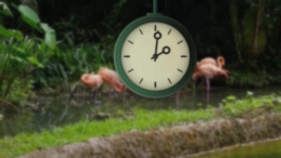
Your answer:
h=2 m=1
